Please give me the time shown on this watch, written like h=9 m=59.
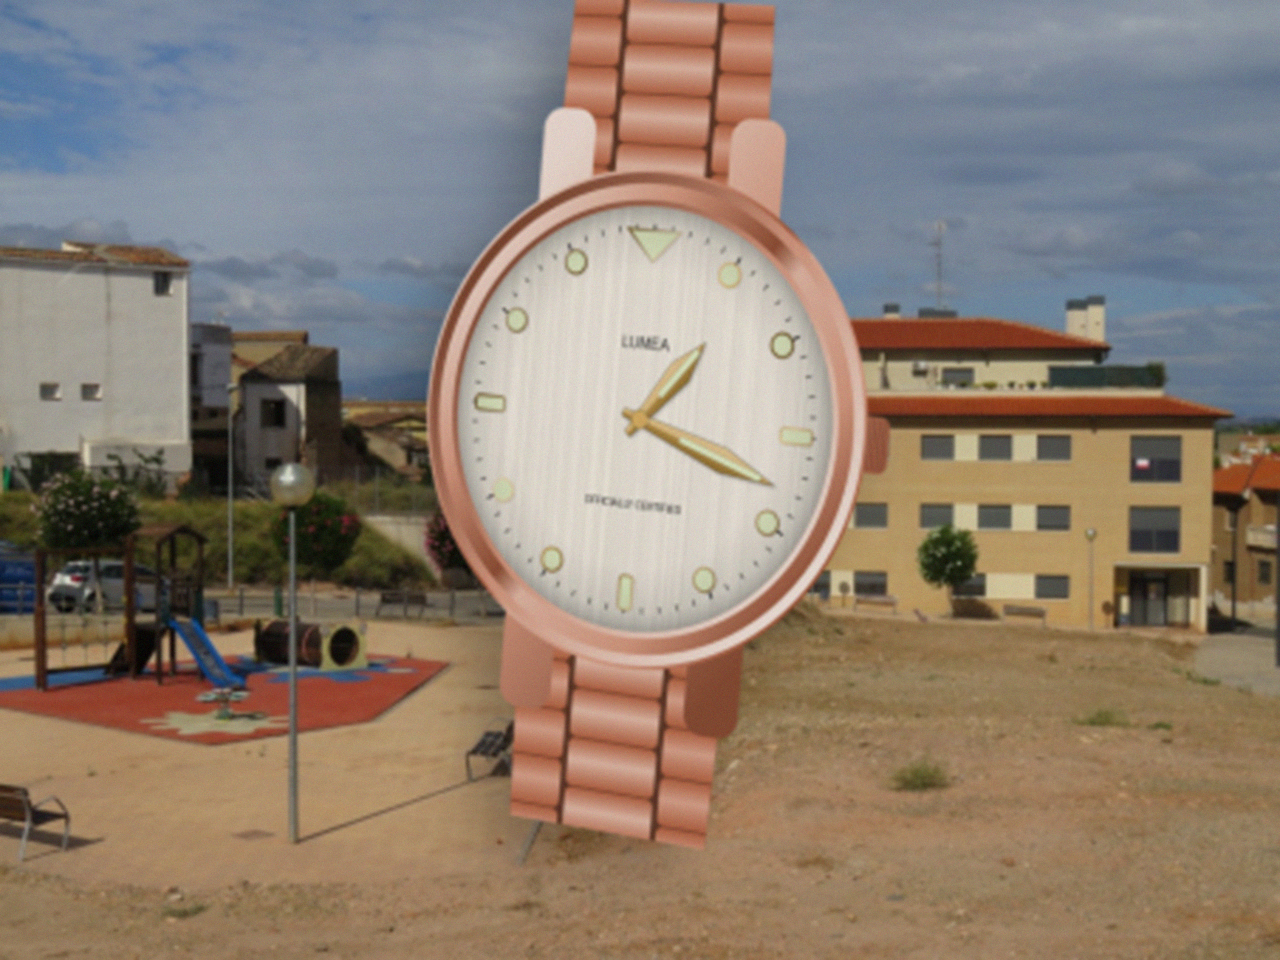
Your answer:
h=1 m=18
